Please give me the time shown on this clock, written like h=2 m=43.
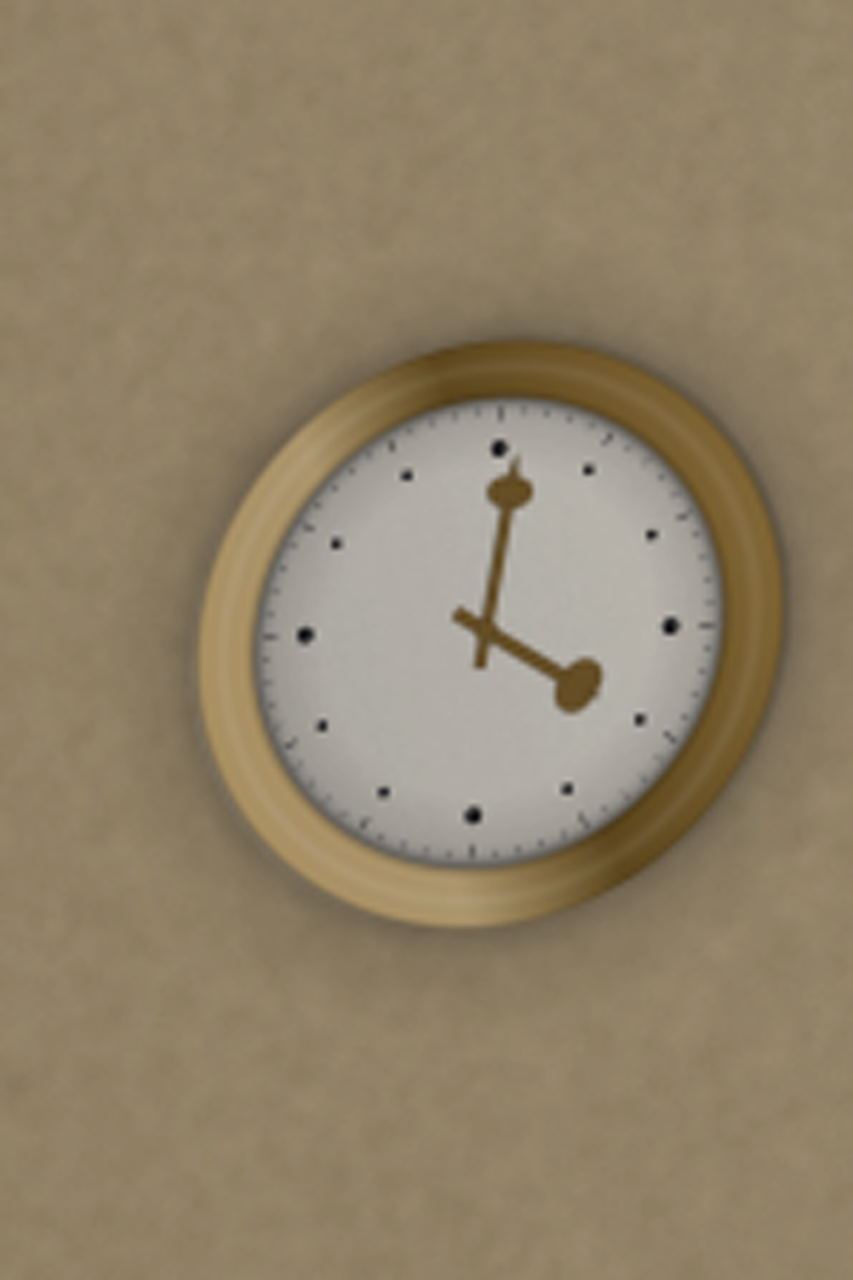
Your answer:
h=4 m=1
